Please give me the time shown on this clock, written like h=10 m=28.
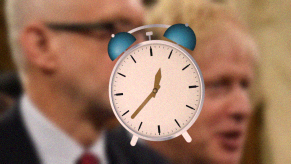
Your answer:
h=12 m=38
